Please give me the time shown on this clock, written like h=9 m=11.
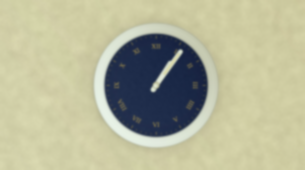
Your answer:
h=1 m=6
